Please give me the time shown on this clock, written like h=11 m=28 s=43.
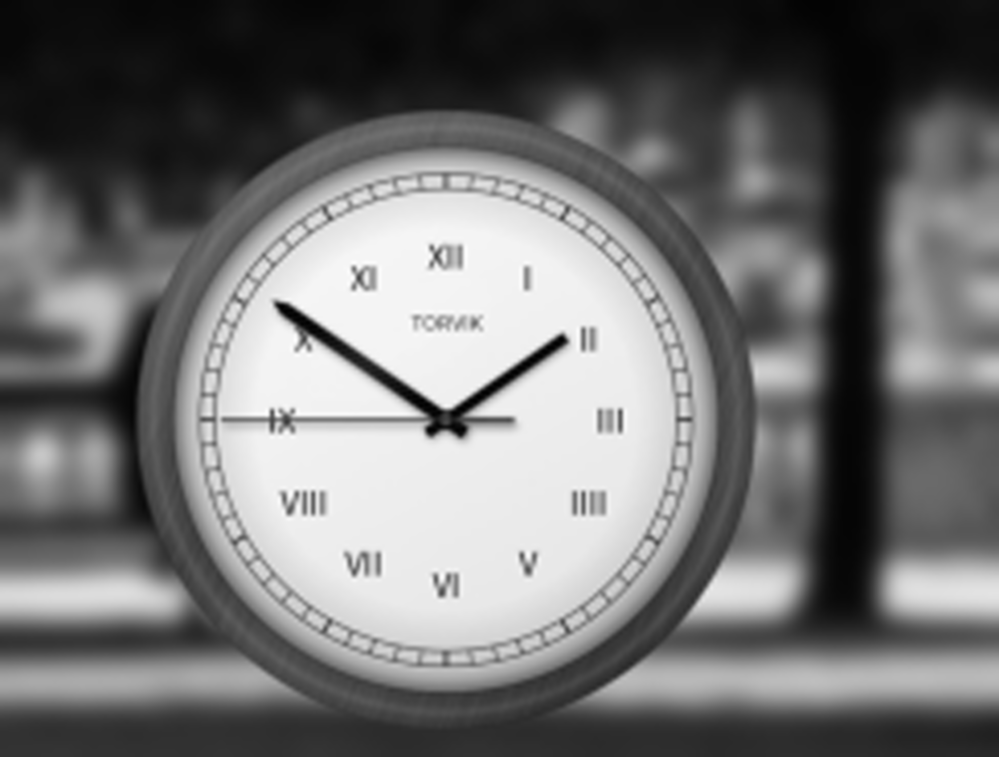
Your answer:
h=1 m=50 s=45
